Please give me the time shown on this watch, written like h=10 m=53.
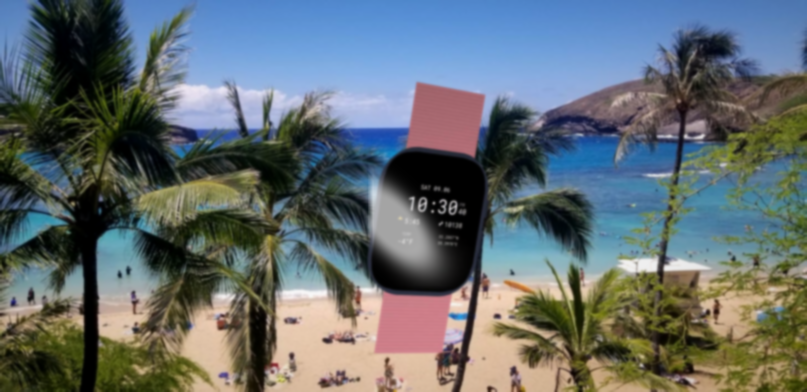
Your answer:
h=10 m=30
